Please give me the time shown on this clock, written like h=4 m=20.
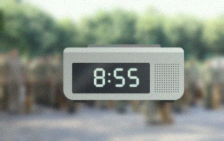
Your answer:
h=8 m=55
